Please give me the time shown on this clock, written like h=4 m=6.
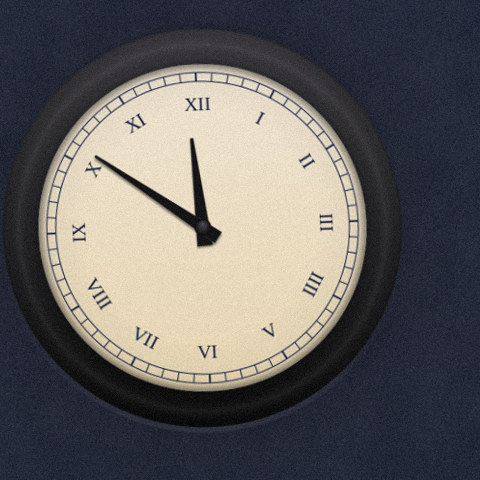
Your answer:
h=11 m=51
